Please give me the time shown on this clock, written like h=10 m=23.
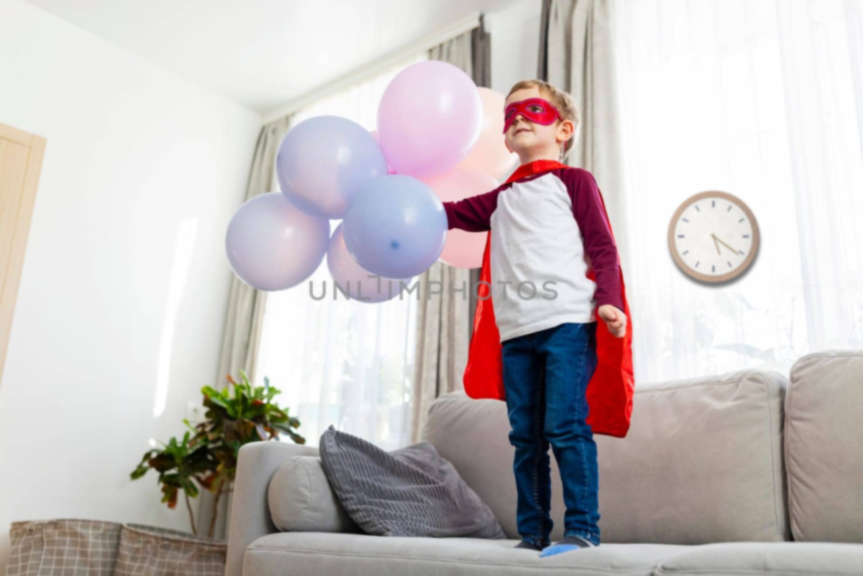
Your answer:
h=5 m=21
